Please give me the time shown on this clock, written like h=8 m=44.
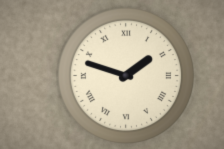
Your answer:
h=1 m=48
